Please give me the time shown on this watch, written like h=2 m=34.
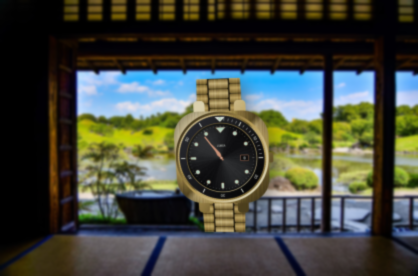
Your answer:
h=10 m=54
